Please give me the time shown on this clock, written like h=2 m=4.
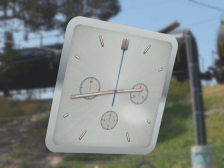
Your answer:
h=2 m=43
